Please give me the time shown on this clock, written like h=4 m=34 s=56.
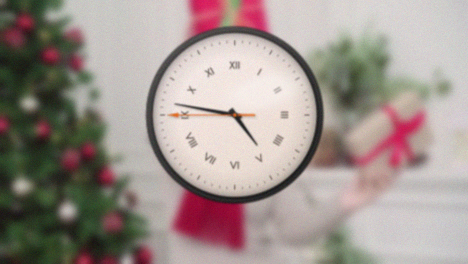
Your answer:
h=4 m=46 s=45
